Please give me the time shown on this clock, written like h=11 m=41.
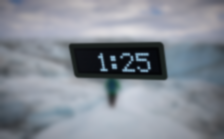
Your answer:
h=1 m=25
